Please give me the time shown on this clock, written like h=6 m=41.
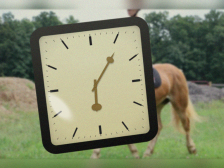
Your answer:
h=6 m=6
